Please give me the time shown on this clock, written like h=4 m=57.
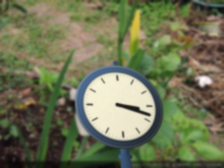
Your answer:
h=3 m=18
